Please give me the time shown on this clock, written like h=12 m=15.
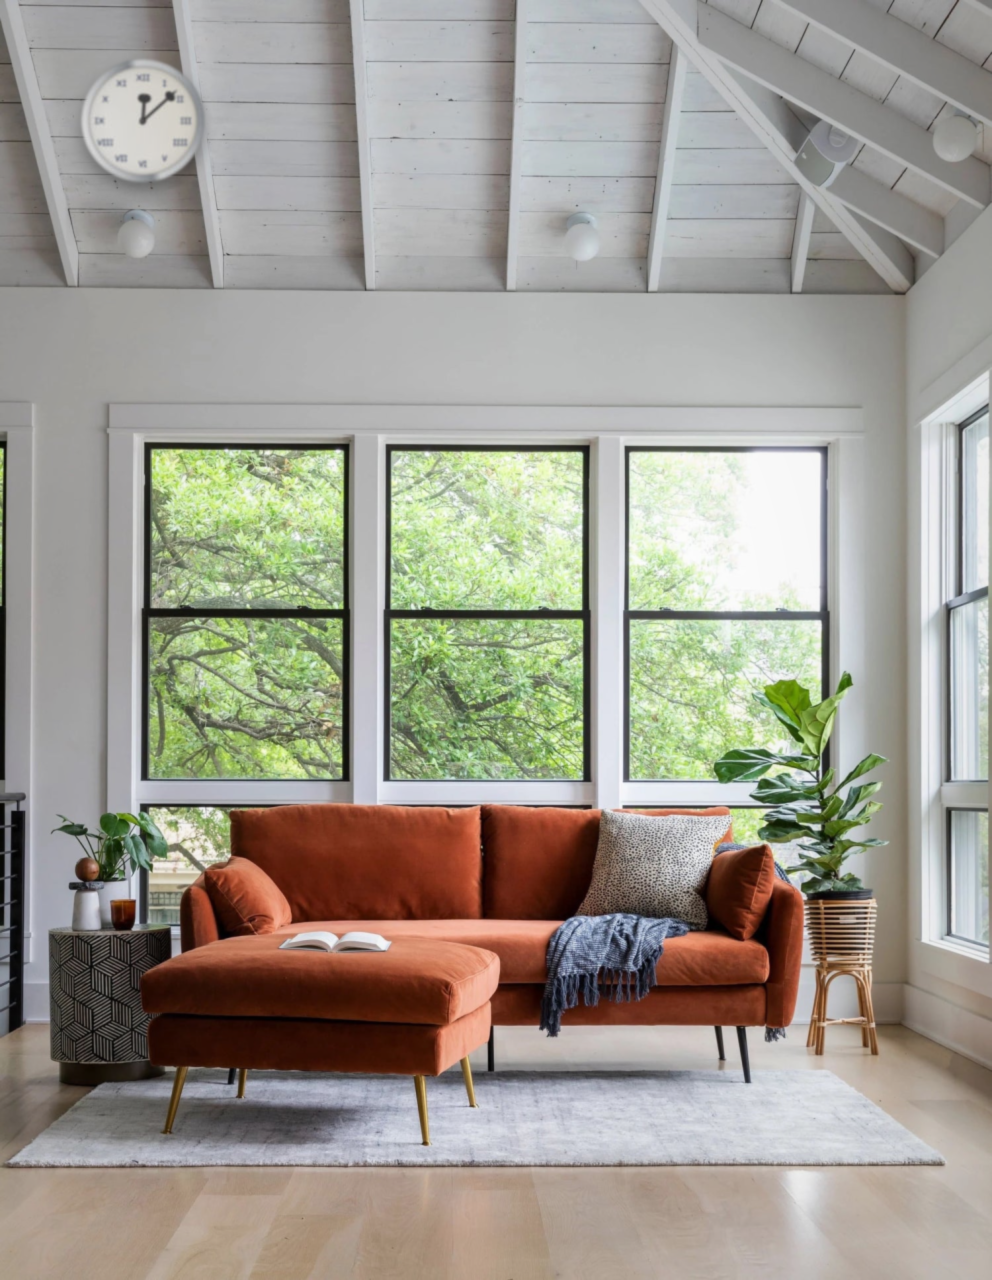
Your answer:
h=12 m=8
